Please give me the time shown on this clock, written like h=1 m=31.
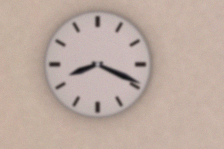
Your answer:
h=8 m=19
